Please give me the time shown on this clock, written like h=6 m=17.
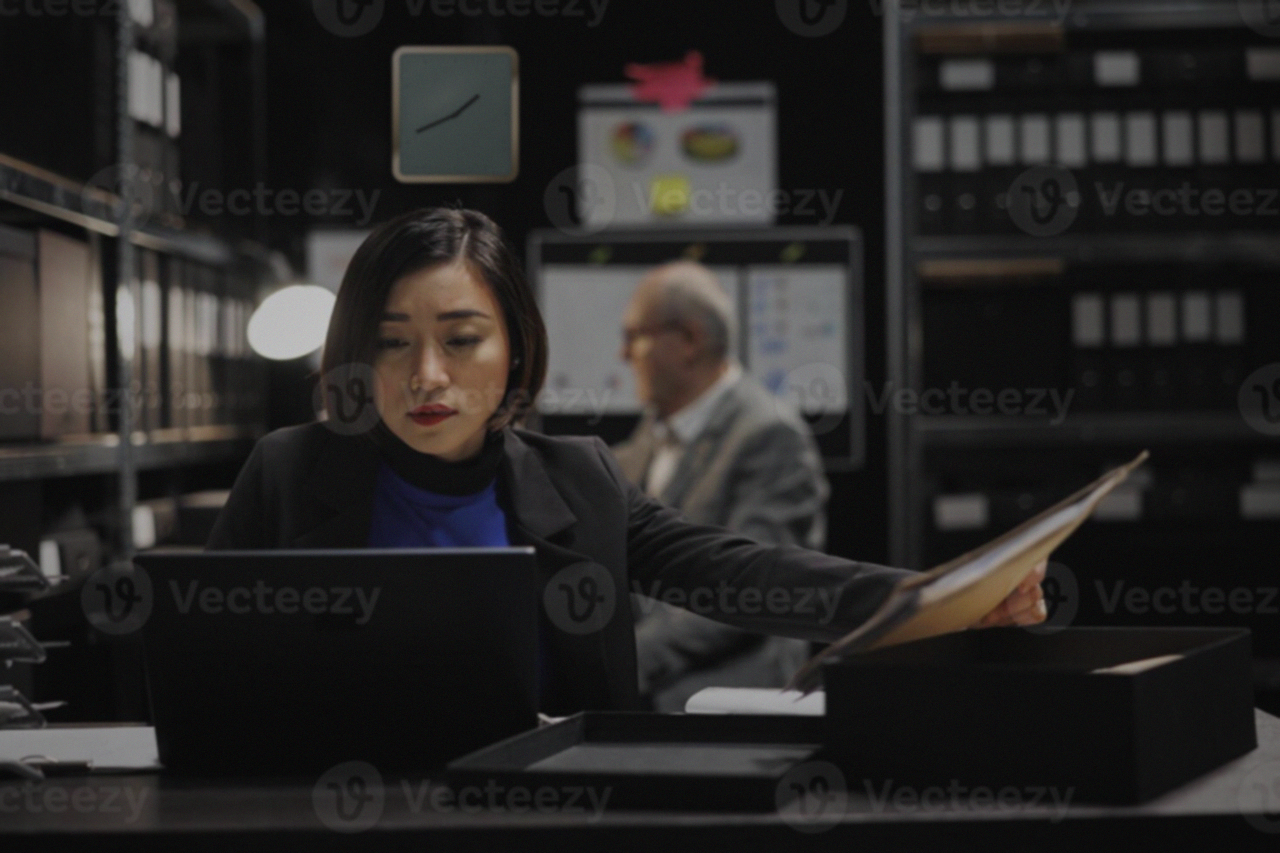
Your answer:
h=1 m=41
